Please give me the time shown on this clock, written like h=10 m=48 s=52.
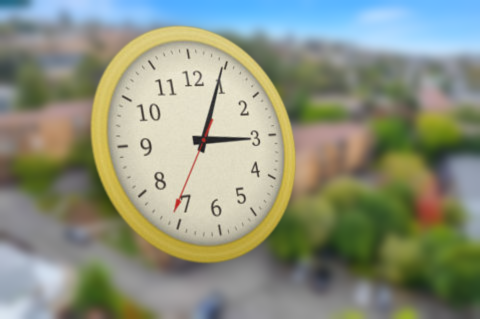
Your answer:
h=3 m=4 s=36
